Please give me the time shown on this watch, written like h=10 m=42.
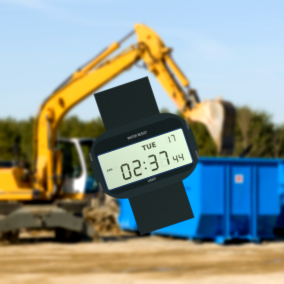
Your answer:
h=2 m=37
